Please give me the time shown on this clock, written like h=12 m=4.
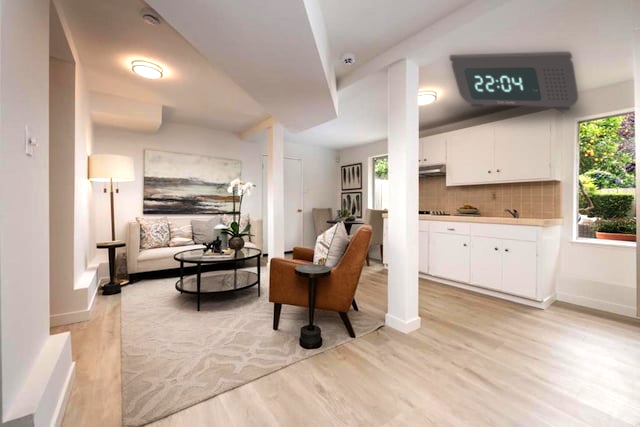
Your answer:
h=22 m=4
